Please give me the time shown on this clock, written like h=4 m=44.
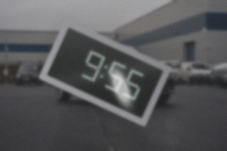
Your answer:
h=9 m=55
